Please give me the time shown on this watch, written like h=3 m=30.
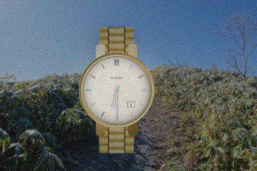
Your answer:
h=6 m=30
